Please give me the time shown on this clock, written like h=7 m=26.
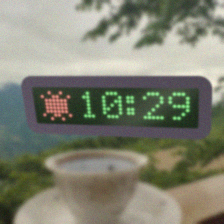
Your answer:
h=10 m=29
